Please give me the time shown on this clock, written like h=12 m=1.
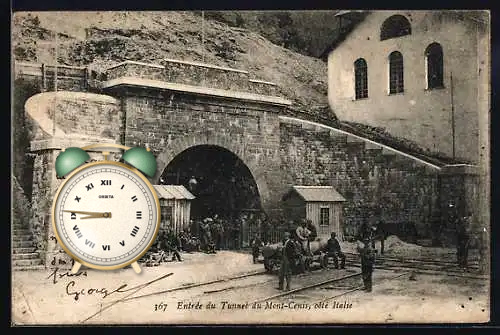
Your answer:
h=8 m=46
